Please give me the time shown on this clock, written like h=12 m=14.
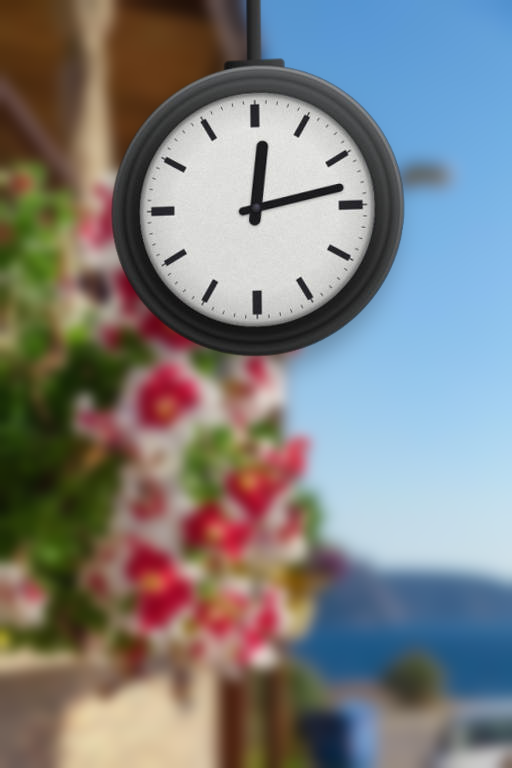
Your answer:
h=12 m=13
